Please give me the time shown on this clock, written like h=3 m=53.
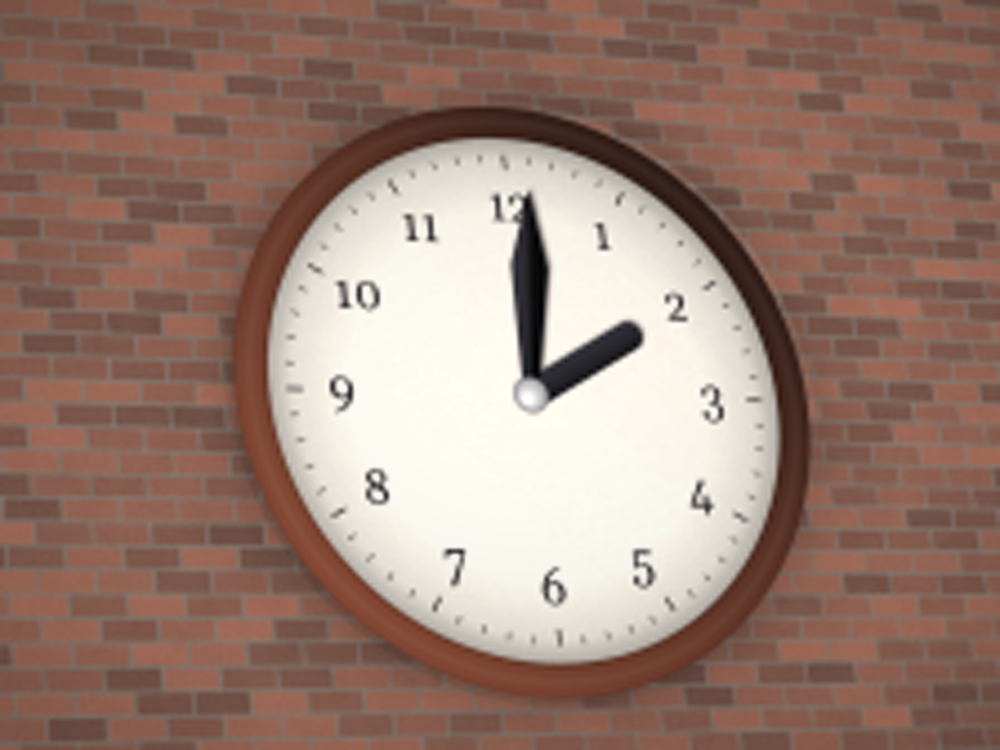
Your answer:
h=2 m=1
